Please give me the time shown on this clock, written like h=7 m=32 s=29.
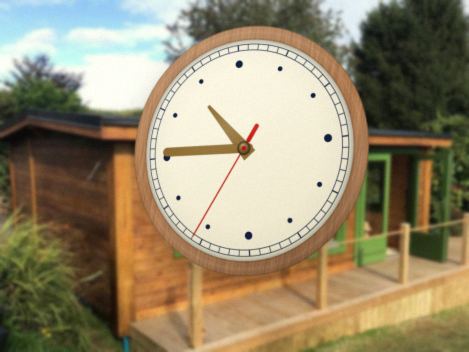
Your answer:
h=10 m=45 s=36
